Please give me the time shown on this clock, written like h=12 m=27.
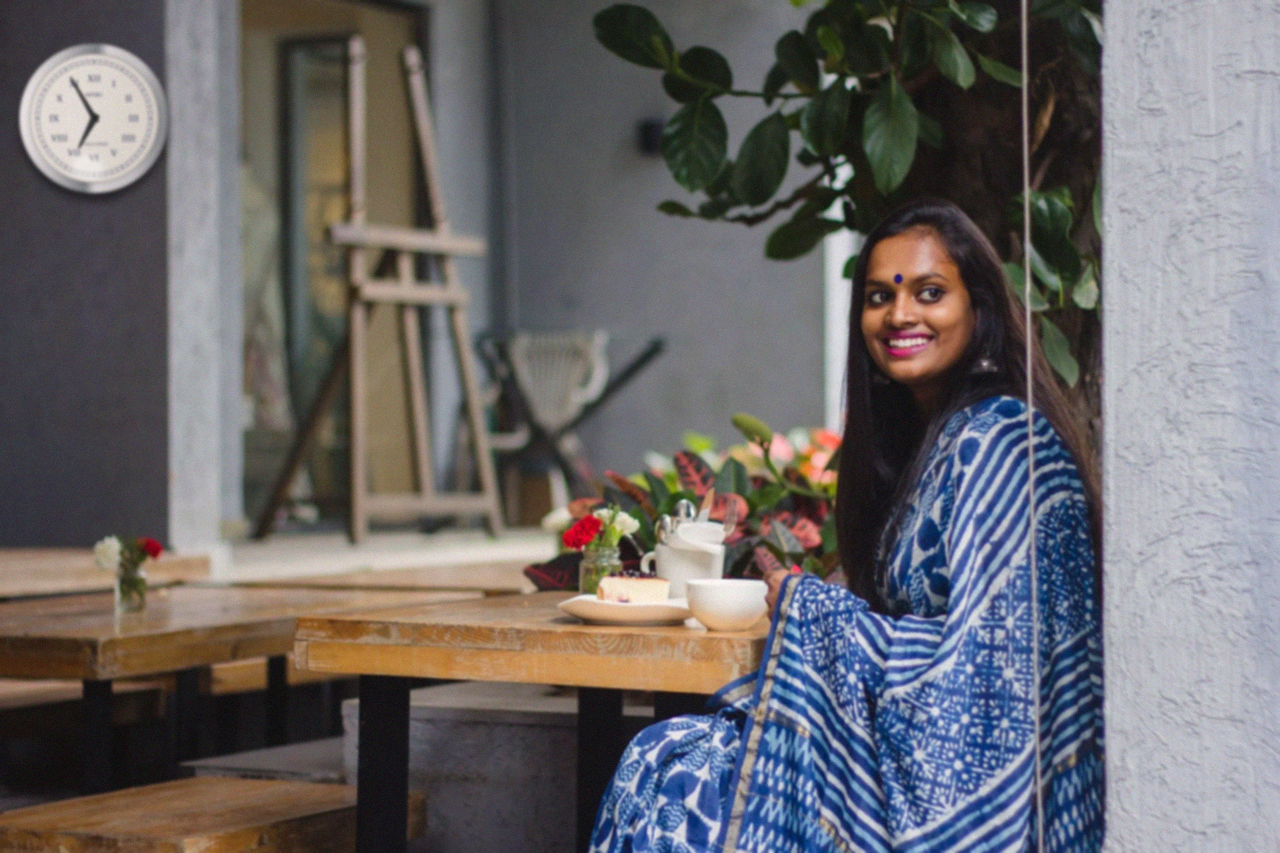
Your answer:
h=6 m=55
